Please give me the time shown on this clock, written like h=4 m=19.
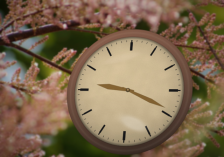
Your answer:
h=9 m=19
